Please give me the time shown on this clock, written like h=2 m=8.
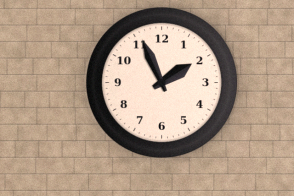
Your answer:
h=1 m=56
